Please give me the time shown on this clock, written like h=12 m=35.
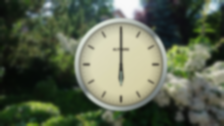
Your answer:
h=6 m=0
